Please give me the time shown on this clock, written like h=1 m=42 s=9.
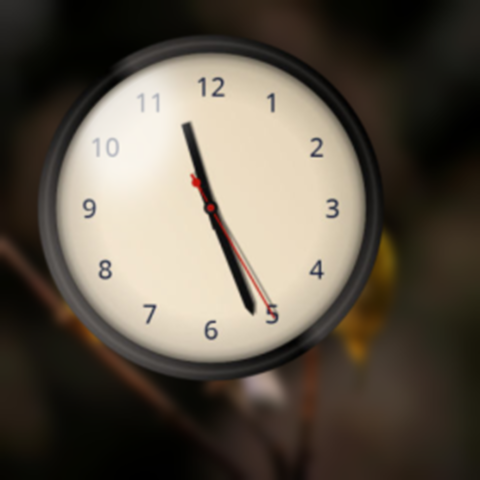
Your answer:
h=11 m=26 s=25
